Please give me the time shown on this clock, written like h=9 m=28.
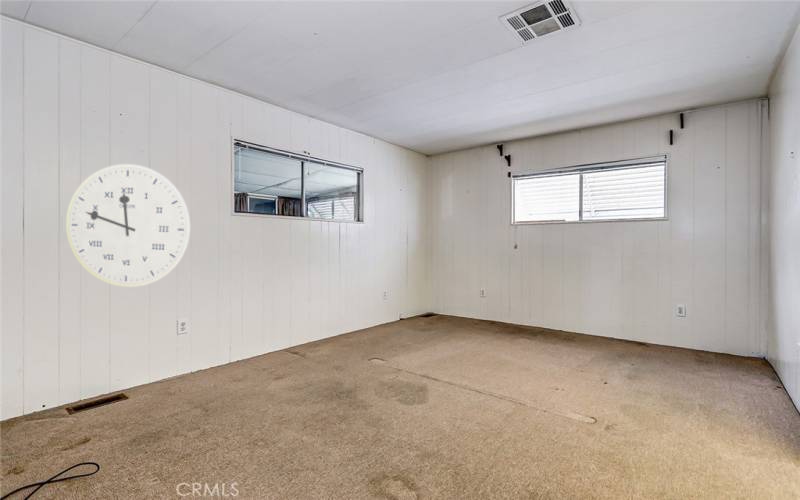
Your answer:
h=11 m=48
